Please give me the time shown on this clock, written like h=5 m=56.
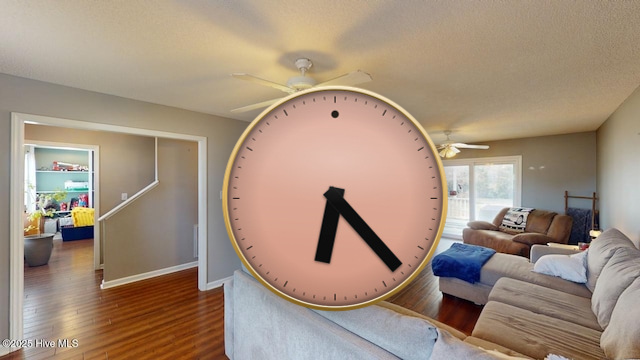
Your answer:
h=6 m=23
